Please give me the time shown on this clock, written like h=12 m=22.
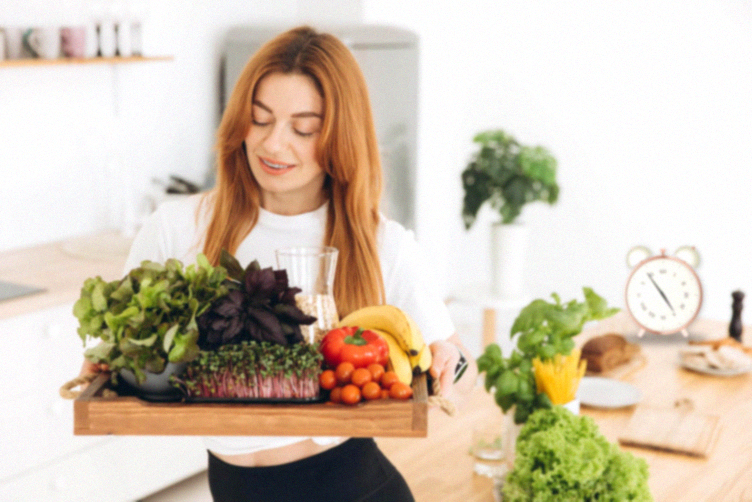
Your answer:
h=4 m=54
